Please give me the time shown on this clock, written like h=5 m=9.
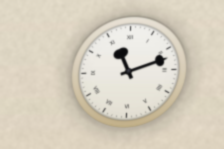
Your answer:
h=11 m=12
